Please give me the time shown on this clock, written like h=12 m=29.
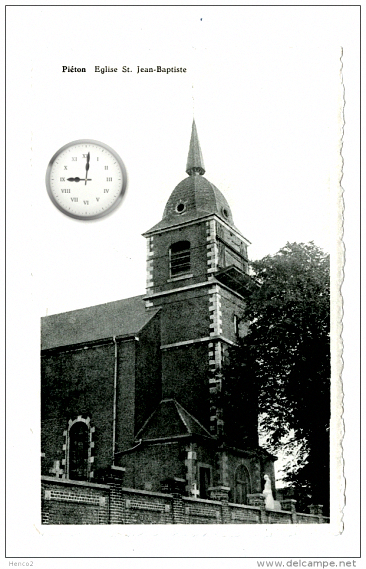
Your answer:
h=9 m=1
